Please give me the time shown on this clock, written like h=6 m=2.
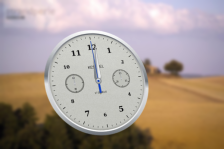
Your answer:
h=12 m=1
